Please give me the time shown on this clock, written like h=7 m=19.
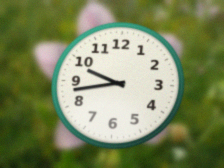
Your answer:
h=9 m=43
